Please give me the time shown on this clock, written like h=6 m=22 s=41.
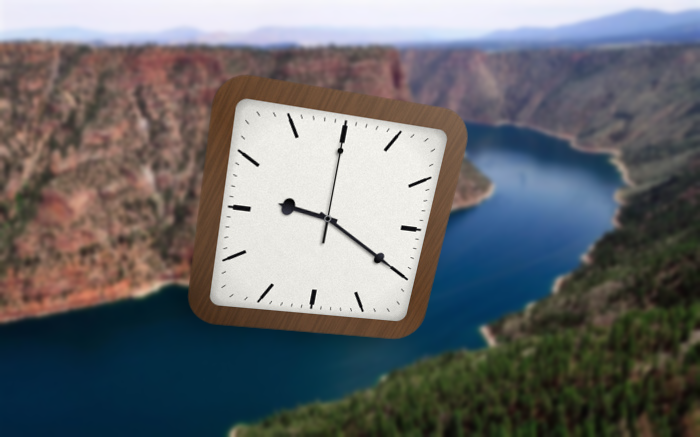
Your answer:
h=9 m=20 s=0
